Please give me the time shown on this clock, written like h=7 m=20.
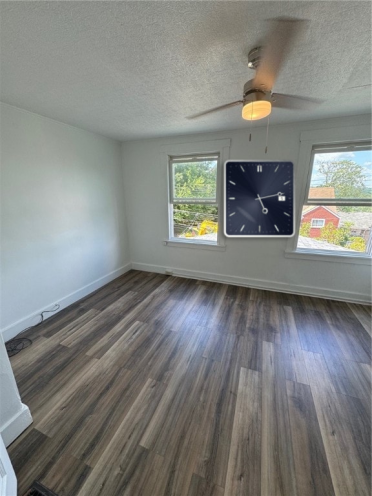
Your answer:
h=5 m=13
